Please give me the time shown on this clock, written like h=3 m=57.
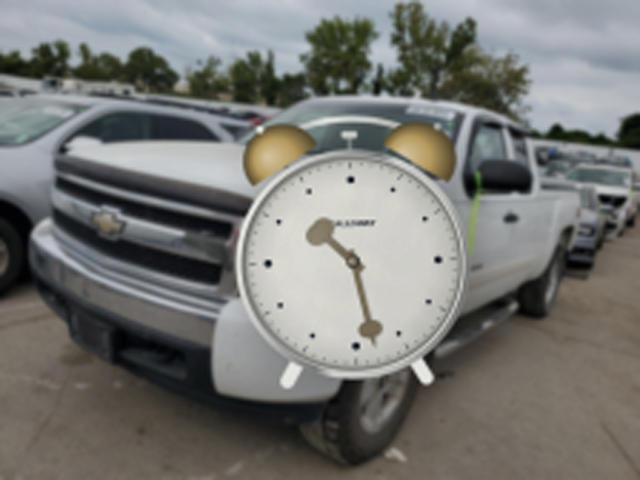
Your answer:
h=10 m=28
